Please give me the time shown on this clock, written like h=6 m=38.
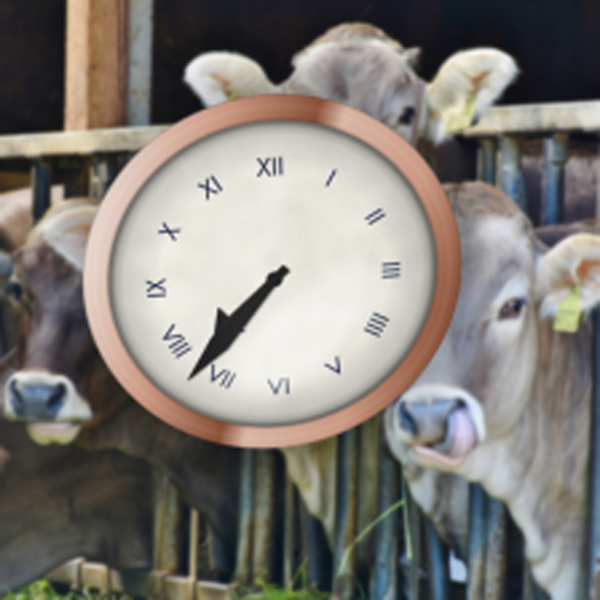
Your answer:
h=7 m=37
